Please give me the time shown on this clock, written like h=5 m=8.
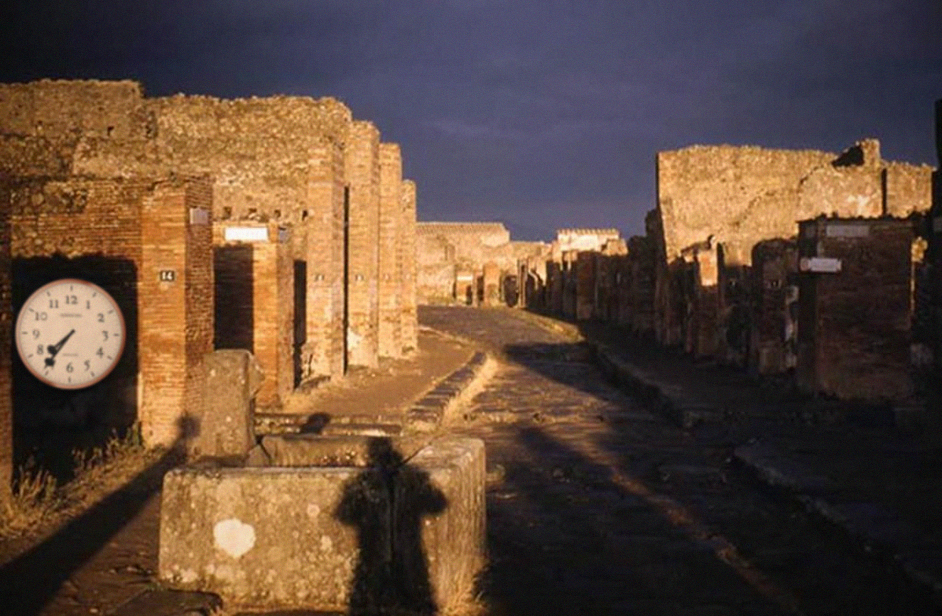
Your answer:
h=7 m=36
